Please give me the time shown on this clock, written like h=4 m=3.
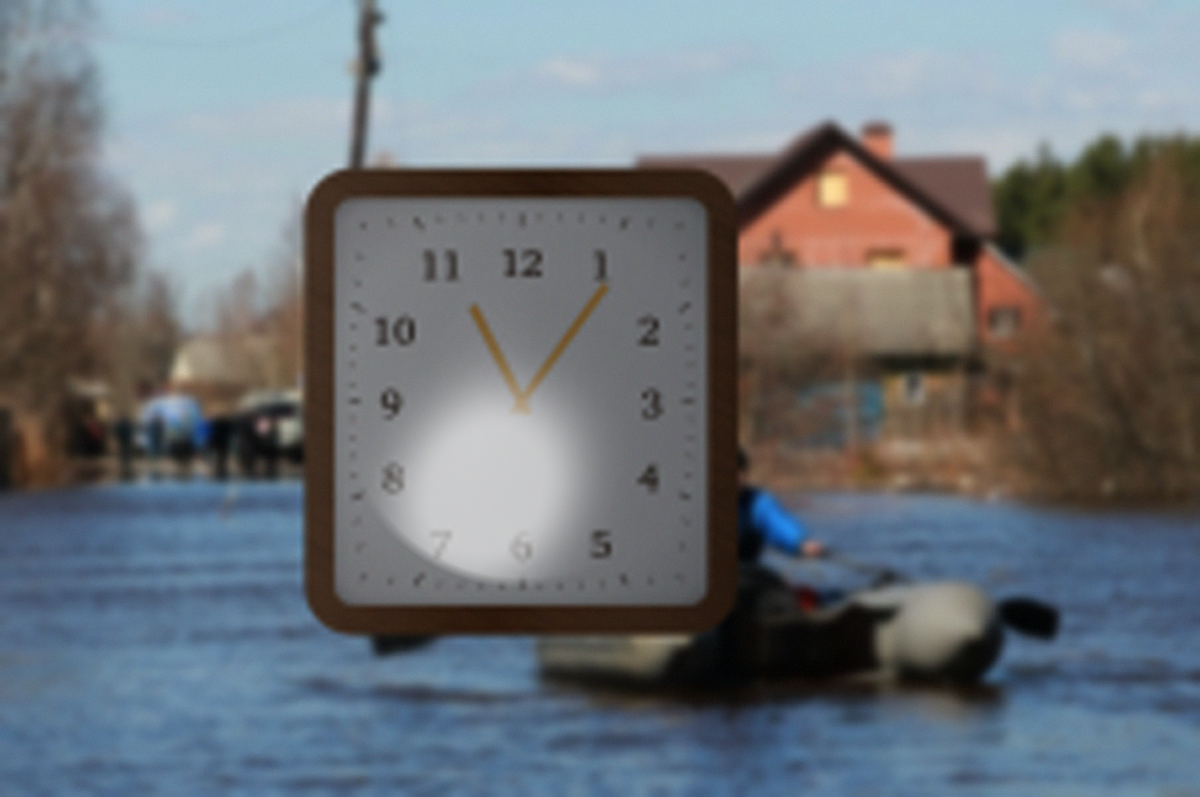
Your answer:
h=11 m=6
